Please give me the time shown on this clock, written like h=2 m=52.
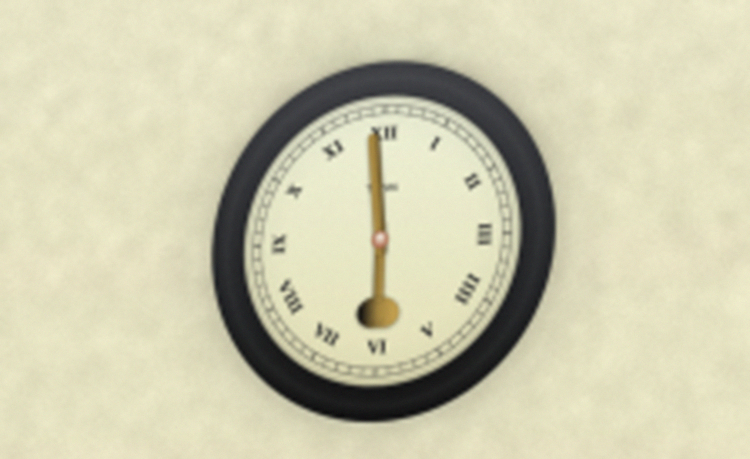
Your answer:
h=5 m=59
